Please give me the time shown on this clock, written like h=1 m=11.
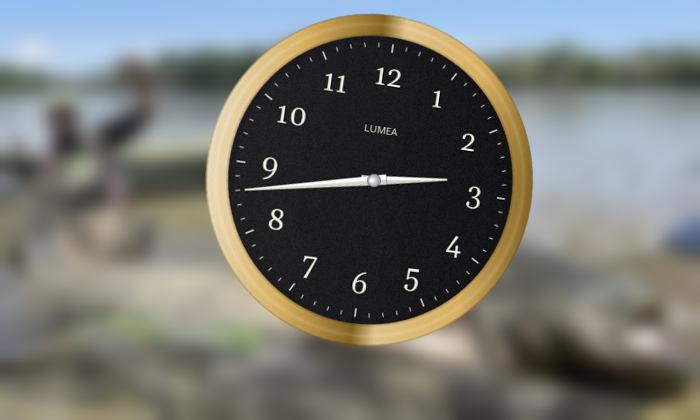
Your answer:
h=2 m=43
